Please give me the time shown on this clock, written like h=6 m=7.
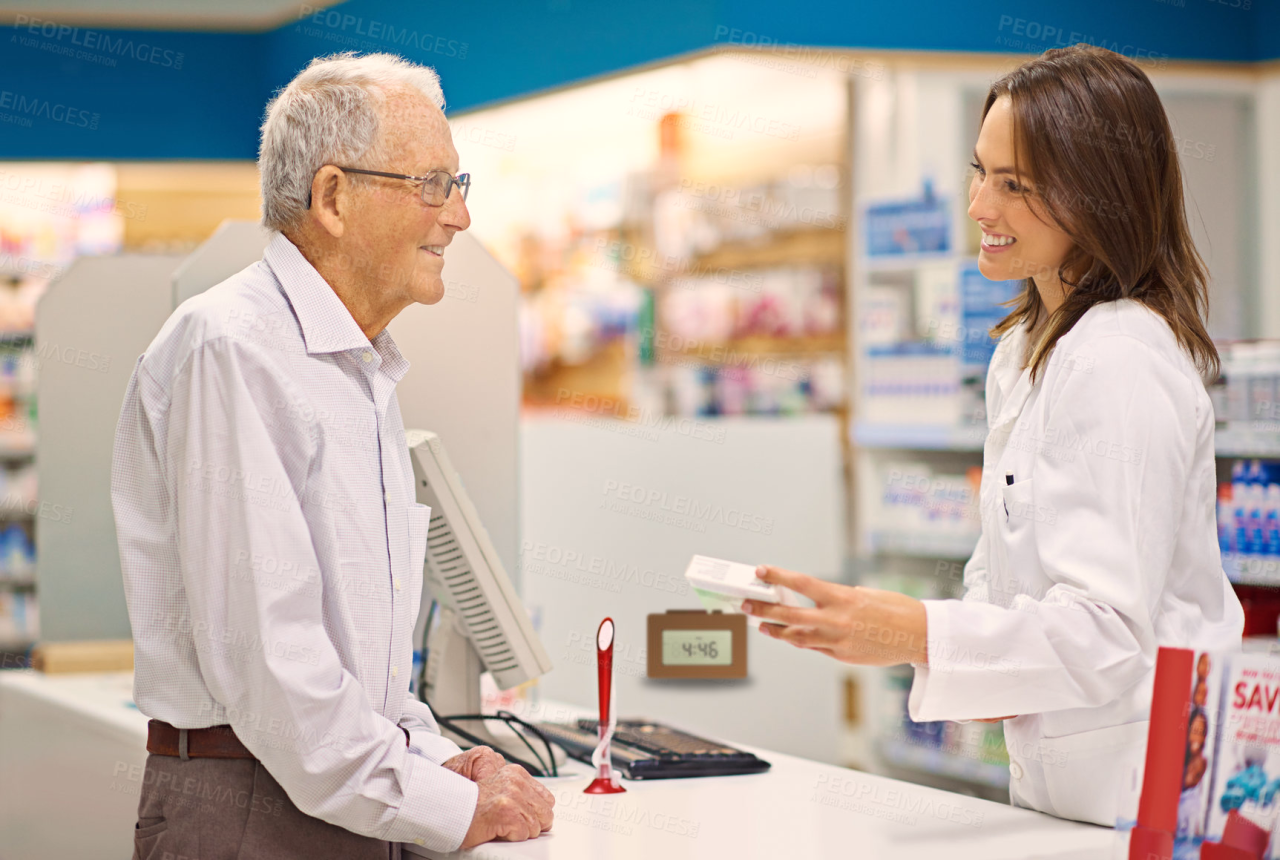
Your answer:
h=4 m=46
